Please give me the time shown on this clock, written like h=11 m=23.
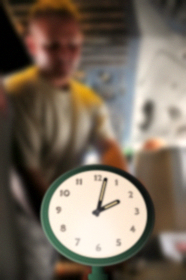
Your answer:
h=2 m=2
